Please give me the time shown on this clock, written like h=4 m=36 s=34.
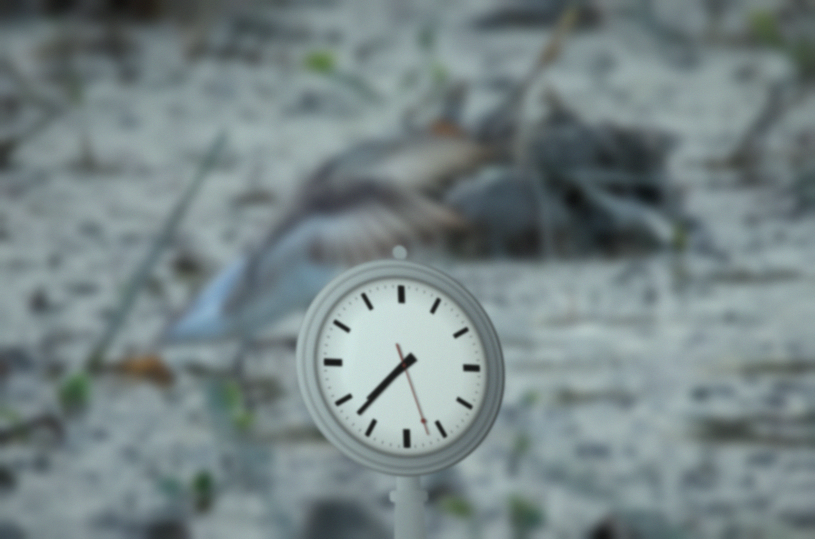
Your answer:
h=7 m=37 s=27
